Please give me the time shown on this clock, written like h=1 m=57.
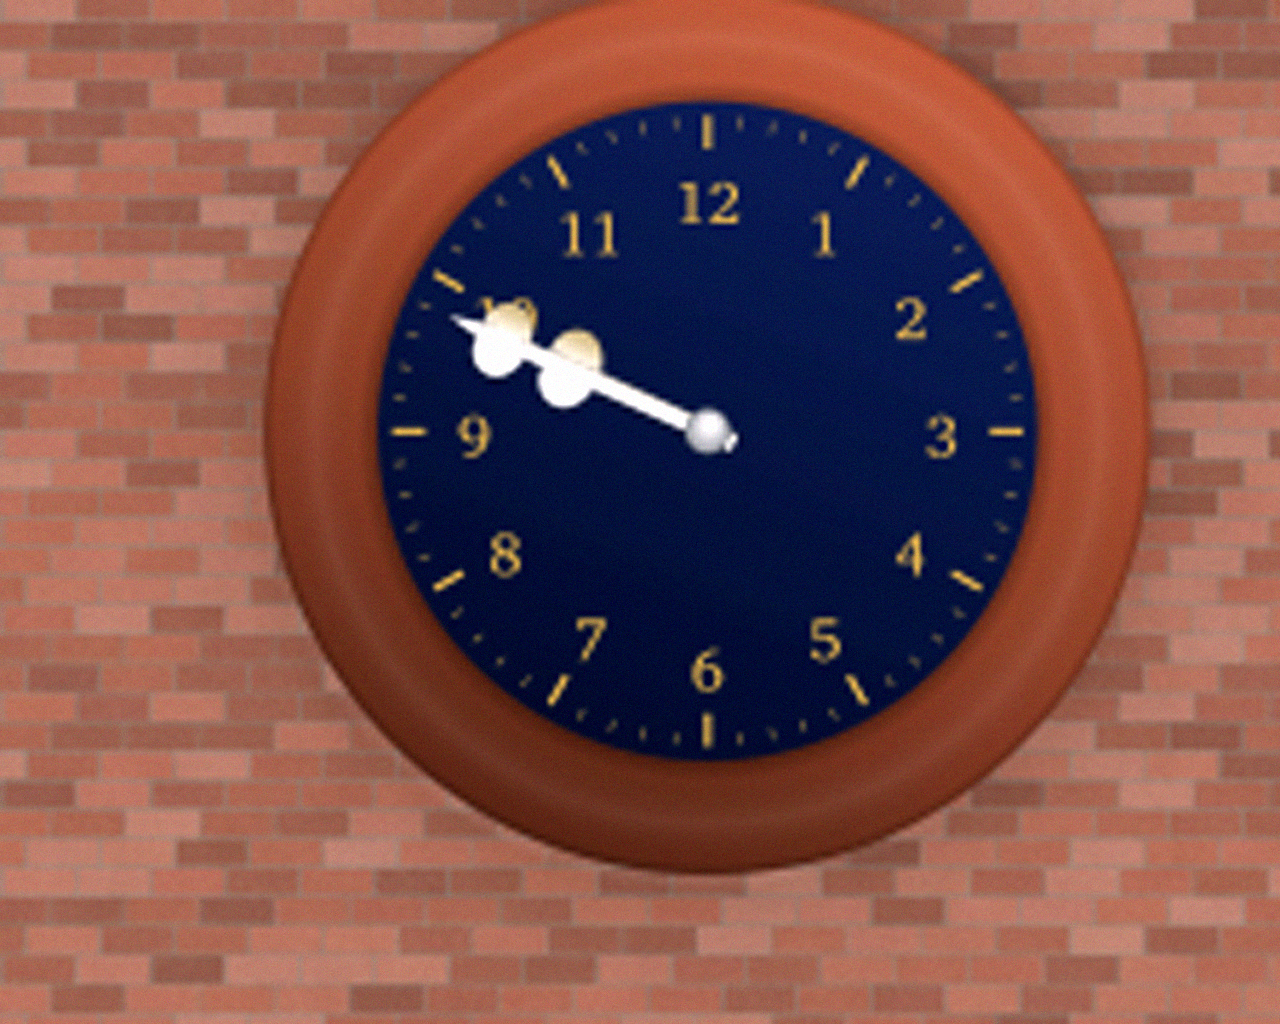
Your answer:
h=9 m=49
